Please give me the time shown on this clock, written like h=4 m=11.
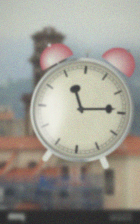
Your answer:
h=11 m=14
